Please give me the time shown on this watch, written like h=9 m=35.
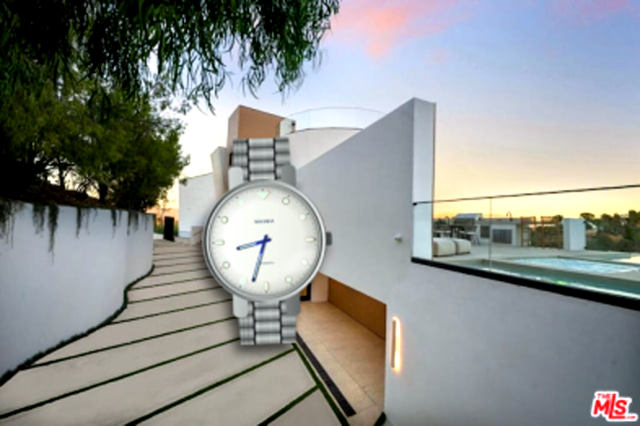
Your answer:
h=8 m=33
